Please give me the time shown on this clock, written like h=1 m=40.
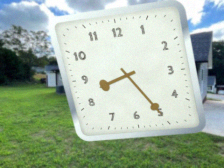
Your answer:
h=8 m=25
